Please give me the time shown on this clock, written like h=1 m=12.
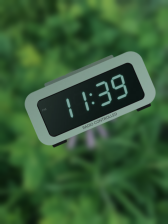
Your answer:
h=11 m=39
